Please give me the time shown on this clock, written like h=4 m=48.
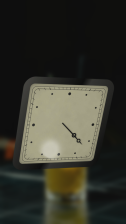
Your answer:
h=4 m=22
